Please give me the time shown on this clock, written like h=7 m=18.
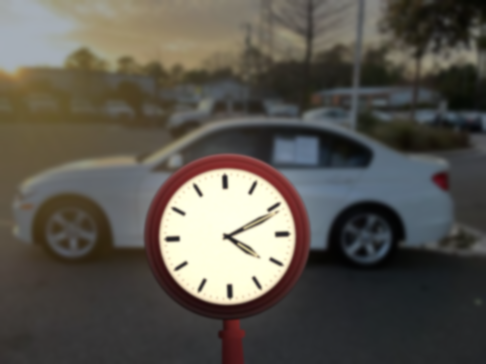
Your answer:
h=4 m=11
